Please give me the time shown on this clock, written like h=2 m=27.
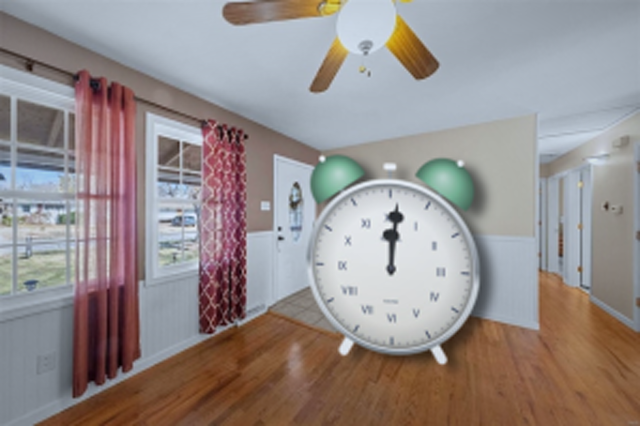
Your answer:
h=12 m=1
